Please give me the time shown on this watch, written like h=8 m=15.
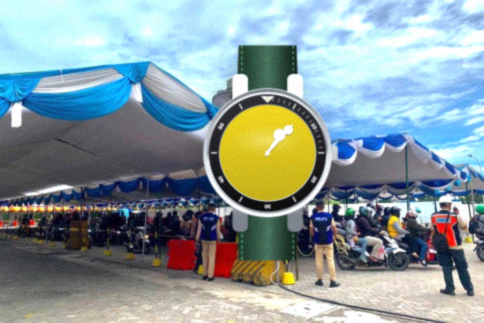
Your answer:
h=1 m=7
